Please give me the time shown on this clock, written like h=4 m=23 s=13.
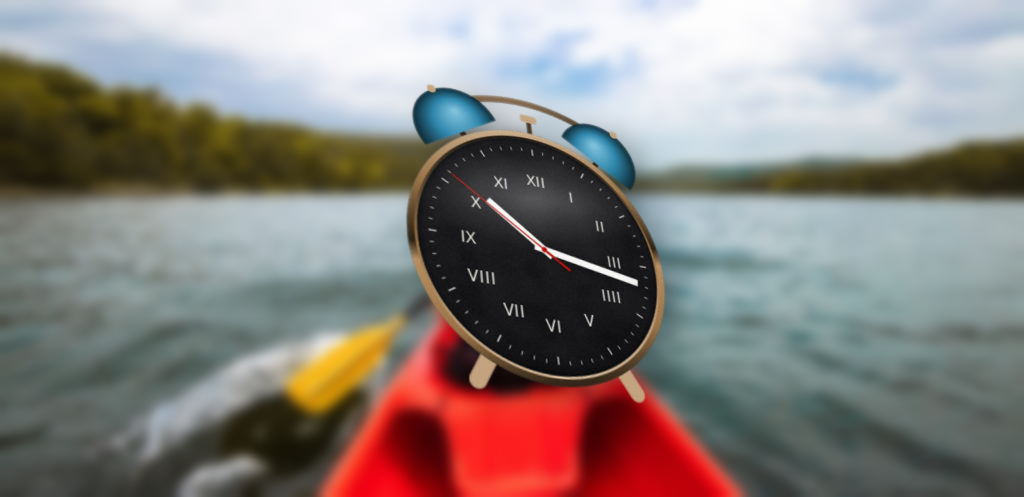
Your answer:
h=10 m=16 s=51
